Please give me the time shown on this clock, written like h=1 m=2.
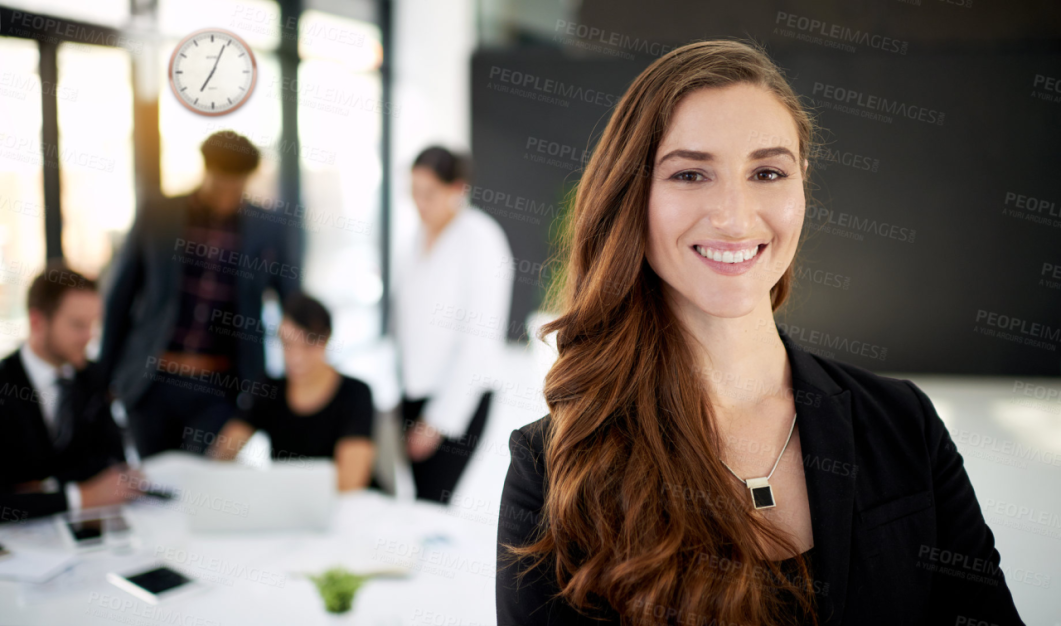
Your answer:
h=7 m=4
